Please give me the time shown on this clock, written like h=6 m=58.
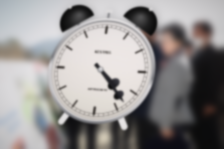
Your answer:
h=4 m=23
